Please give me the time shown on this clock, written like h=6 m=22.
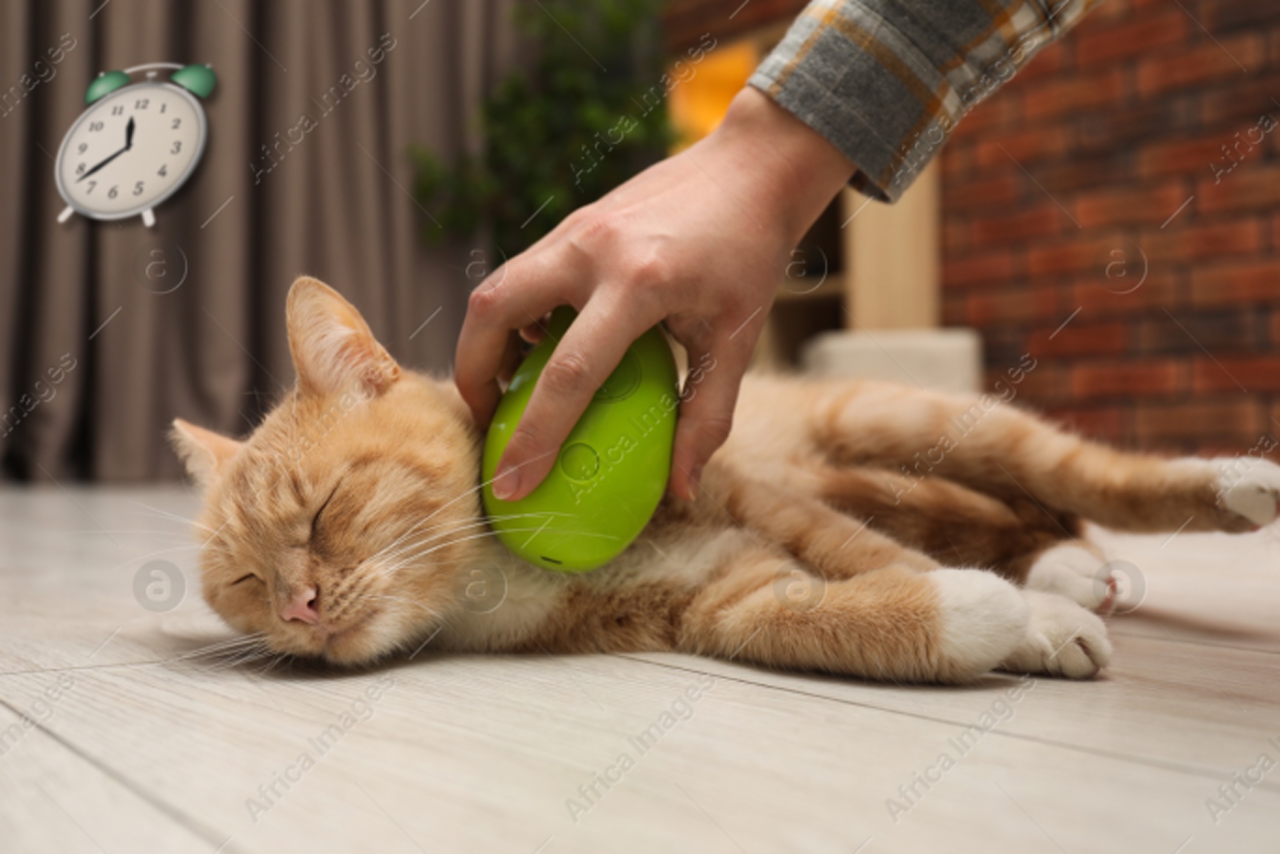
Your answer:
h=11 m=38
